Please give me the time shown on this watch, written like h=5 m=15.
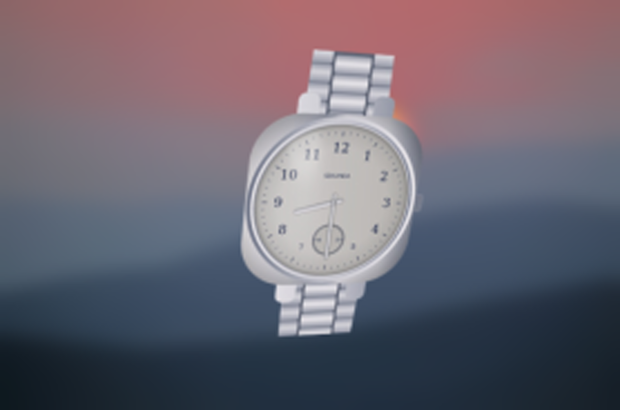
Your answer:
h=8 m=30
